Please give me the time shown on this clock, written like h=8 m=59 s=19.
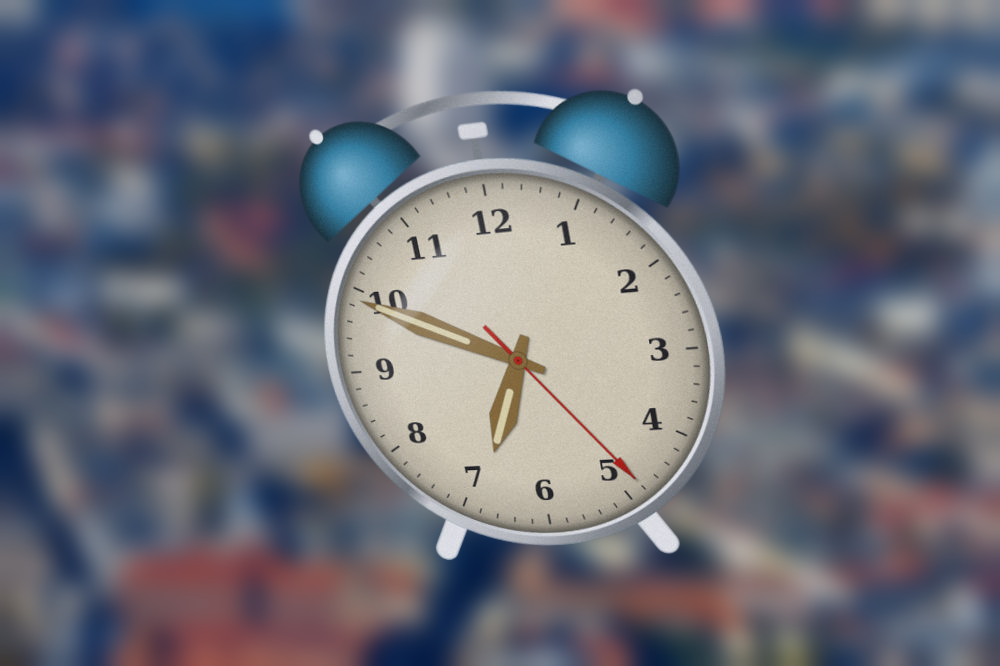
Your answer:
h=6 m=49 s=24
